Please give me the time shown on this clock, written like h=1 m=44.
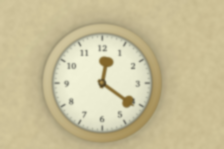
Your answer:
h=12 m=21
